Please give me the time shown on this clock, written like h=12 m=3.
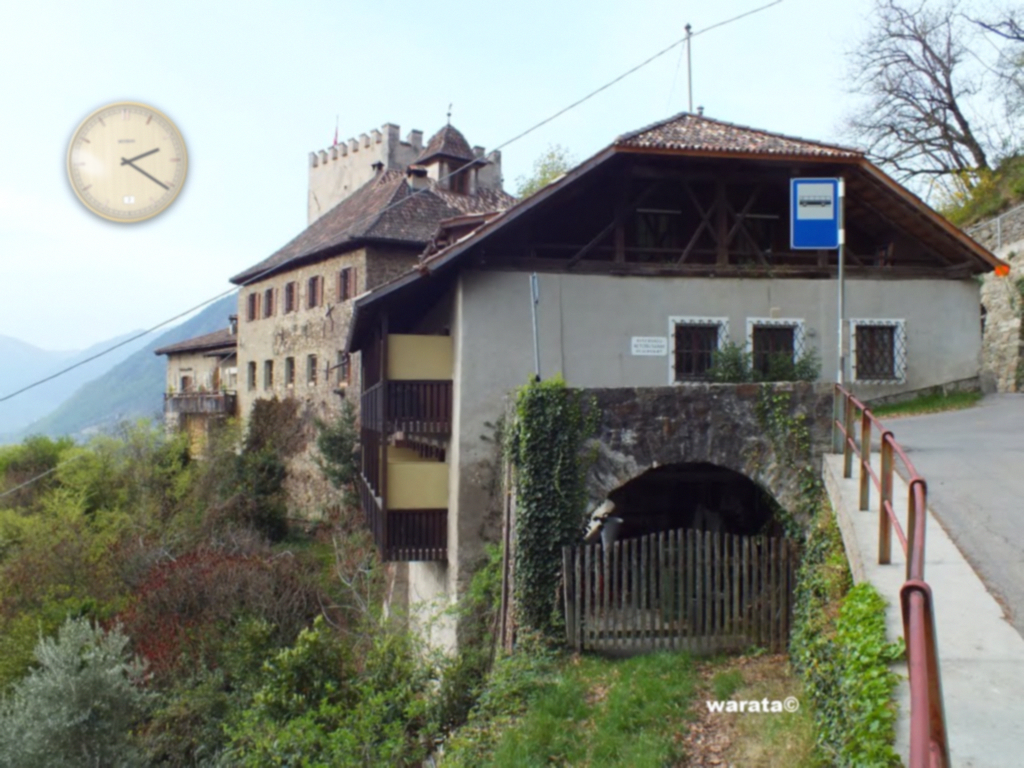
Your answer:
h=2 m=21
